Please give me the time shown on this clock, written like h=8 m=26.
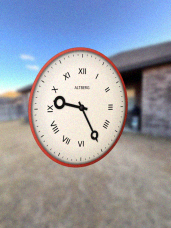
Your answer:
h=9 m=25
